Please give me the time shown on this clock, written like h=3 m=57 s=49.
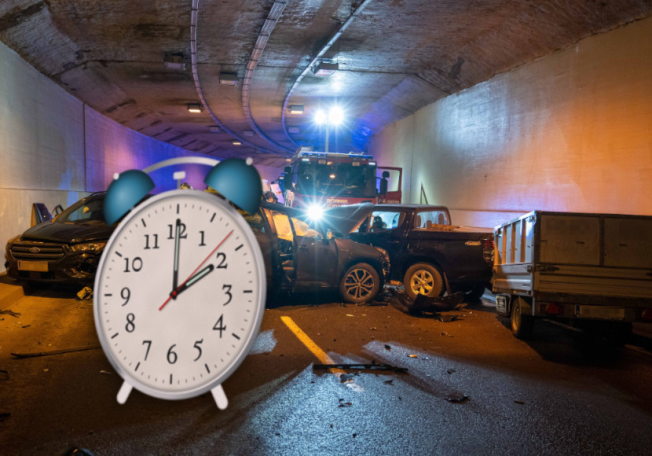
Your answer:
h=2 m=0 s=8
